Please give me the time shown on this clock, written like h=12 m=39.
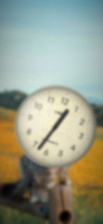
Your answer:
h=12 m=33
